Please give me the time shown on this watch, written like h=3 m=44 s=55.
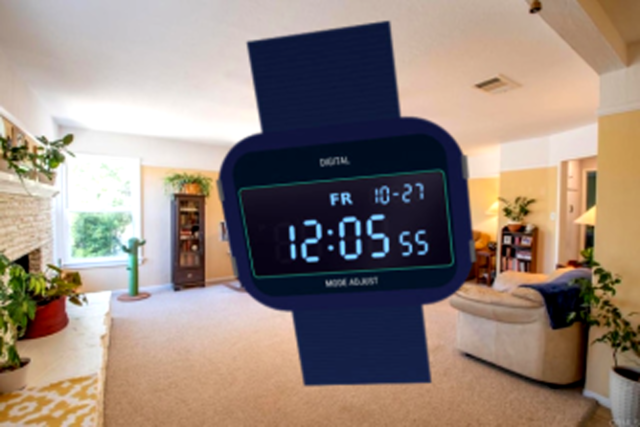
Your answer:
h=12 m=5 s=55
